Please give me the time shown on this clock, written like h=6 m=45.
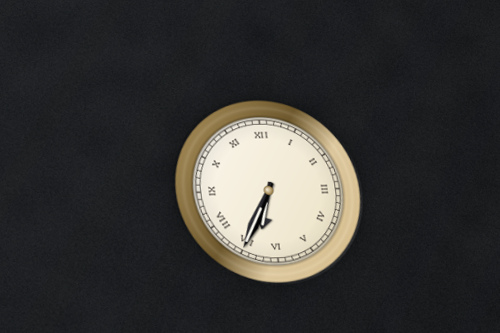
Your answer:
h=6 m=35
